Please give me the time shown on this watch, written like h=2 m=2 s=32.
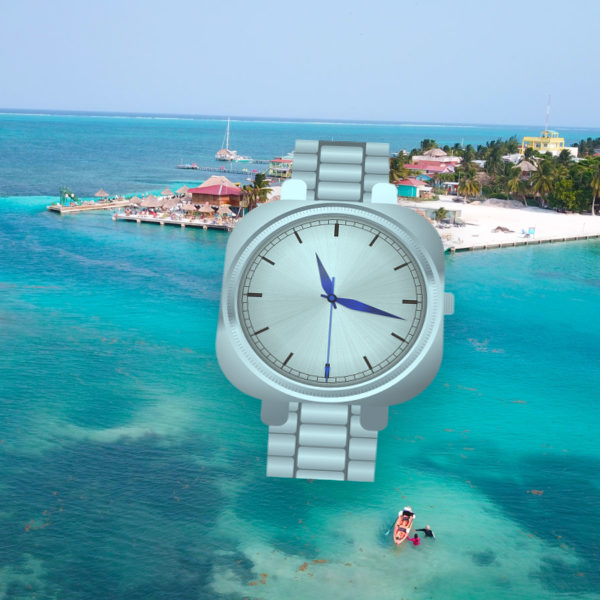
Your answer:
h=11 m=17 s=30
